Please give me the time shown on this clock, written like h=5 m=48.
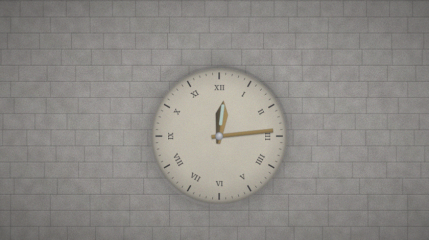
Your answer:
h=12 m=14
